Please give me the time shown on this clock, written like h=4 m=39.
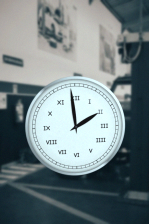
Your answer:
h=1 m=59
